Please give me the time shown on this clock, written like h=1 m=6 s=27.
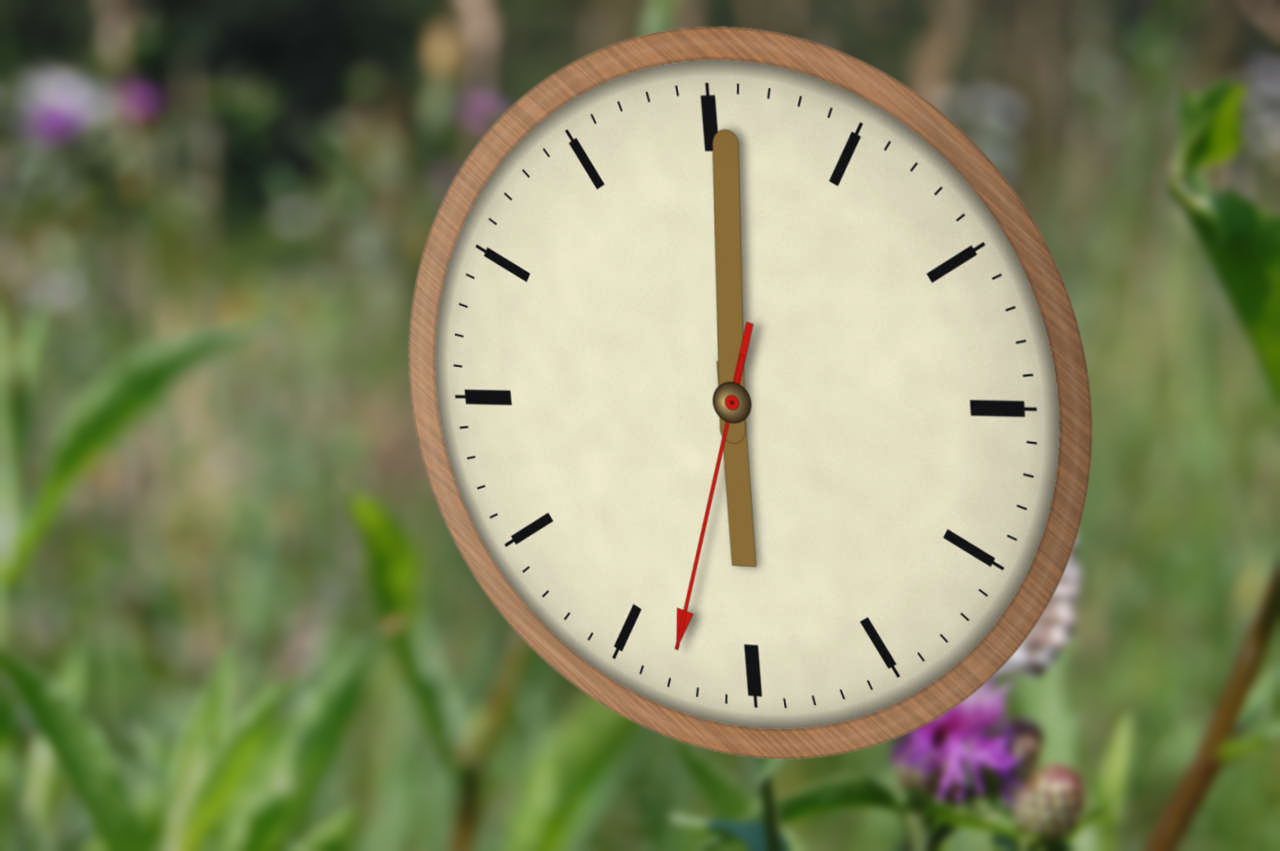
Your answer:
h=6 m=0 s=33
